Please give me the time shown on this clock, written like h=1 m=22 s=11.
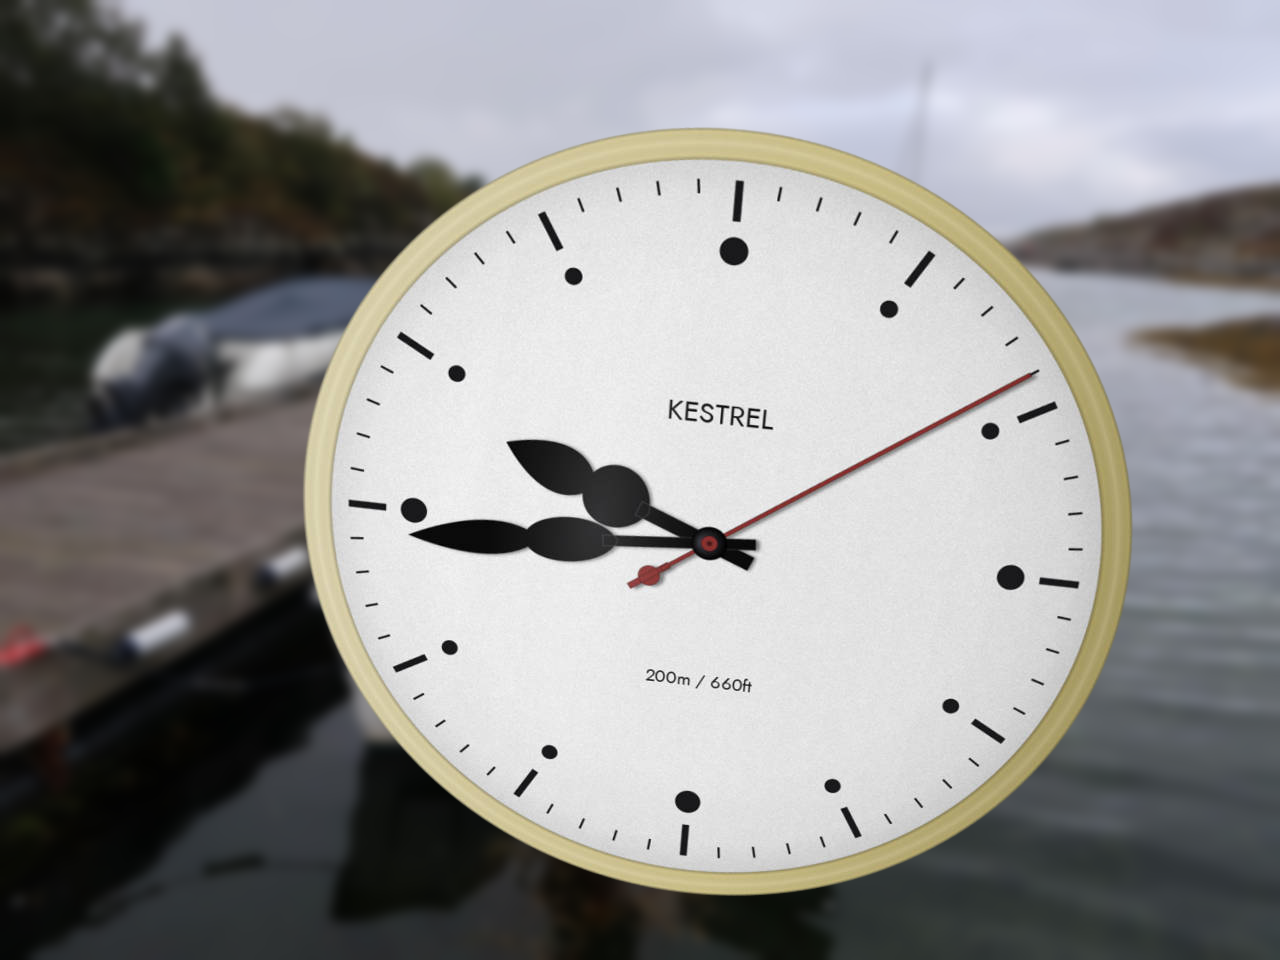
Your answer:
h=9 m=44 s=9
